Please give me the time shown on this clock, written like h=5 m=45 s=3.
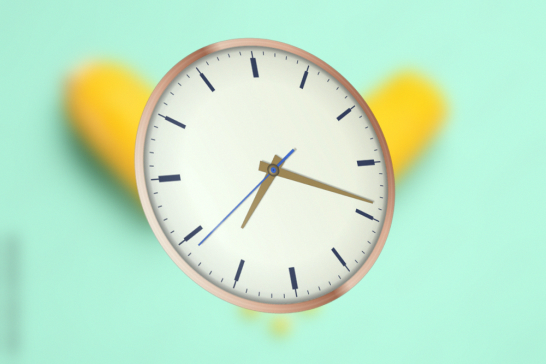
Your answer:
h=7 m=18 s=39
